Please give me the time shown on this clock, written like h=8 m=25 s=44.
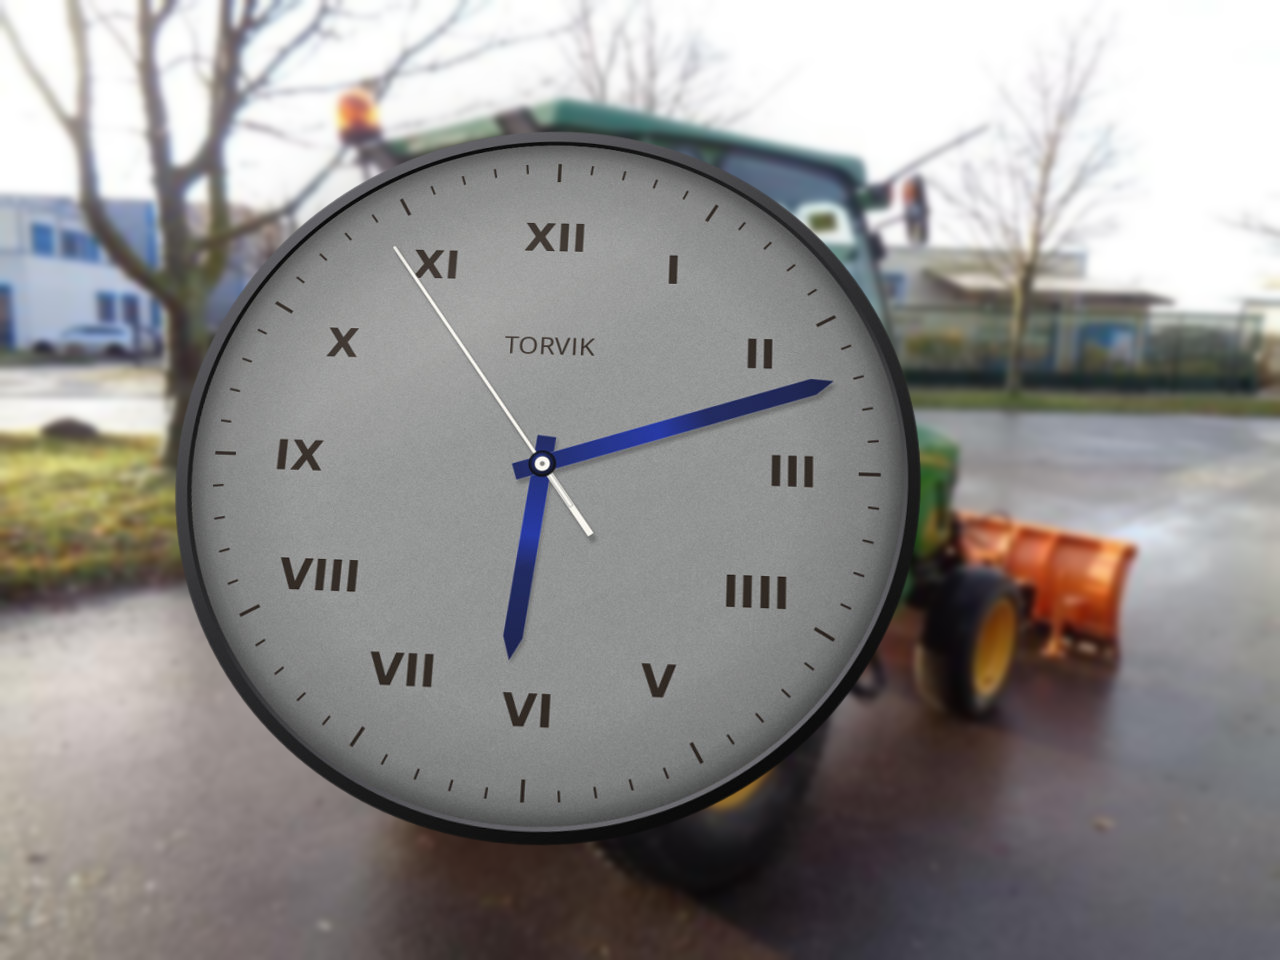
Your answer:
h=6 m=11 s=54
